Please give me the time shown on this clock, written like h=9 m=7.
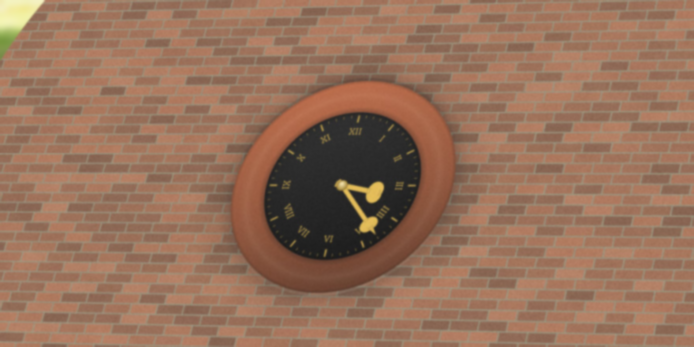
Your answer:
h=3 m=23
